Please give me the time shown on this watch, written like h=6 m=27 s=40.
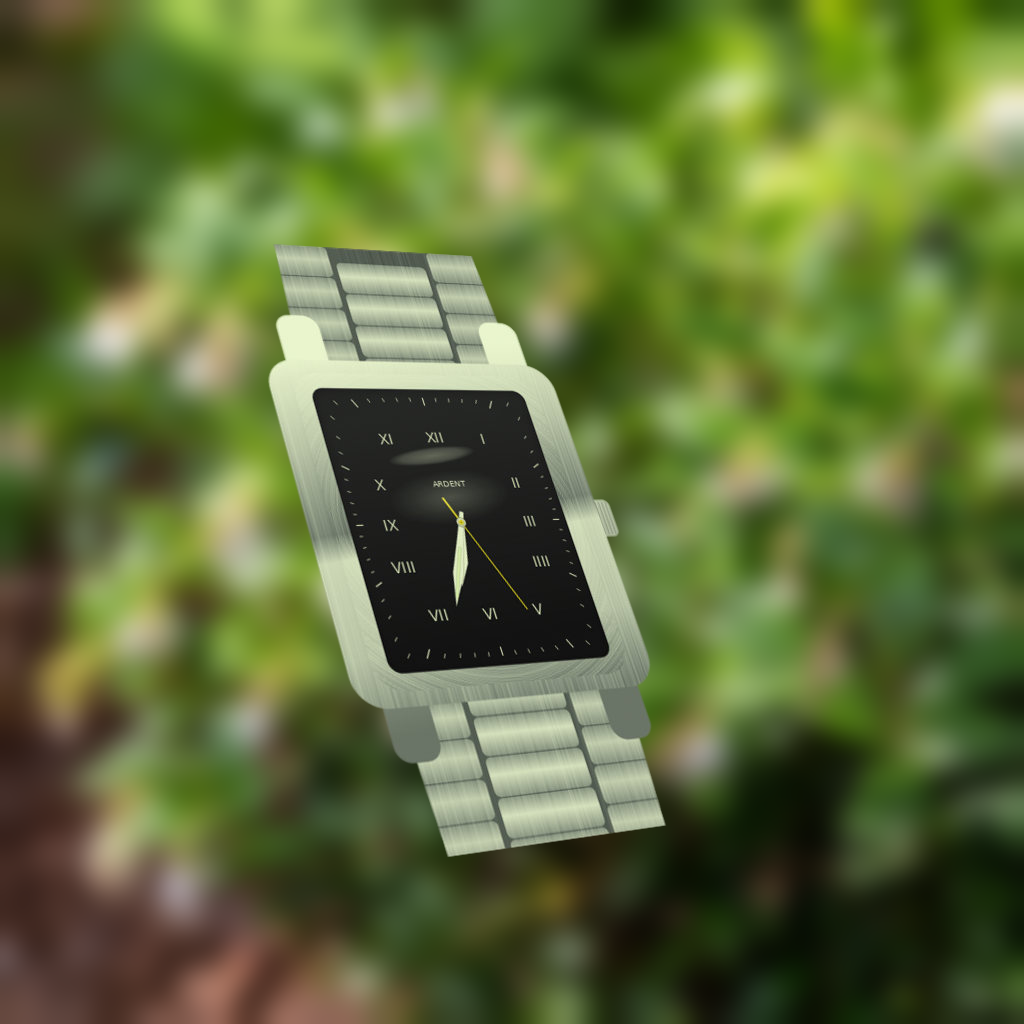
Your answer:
h=6 m=33 s=26
